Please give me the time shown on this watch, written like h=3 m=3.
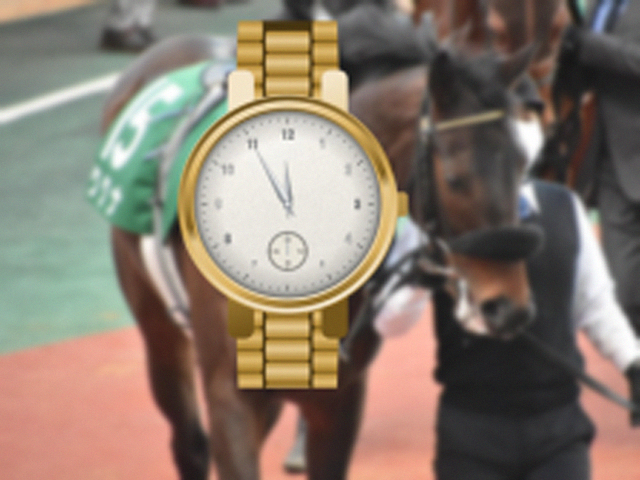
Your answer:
h=11 m=55
